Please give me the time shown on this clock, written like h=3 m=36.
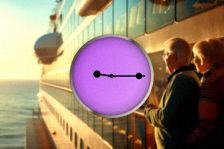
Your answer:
h=9 m=15
